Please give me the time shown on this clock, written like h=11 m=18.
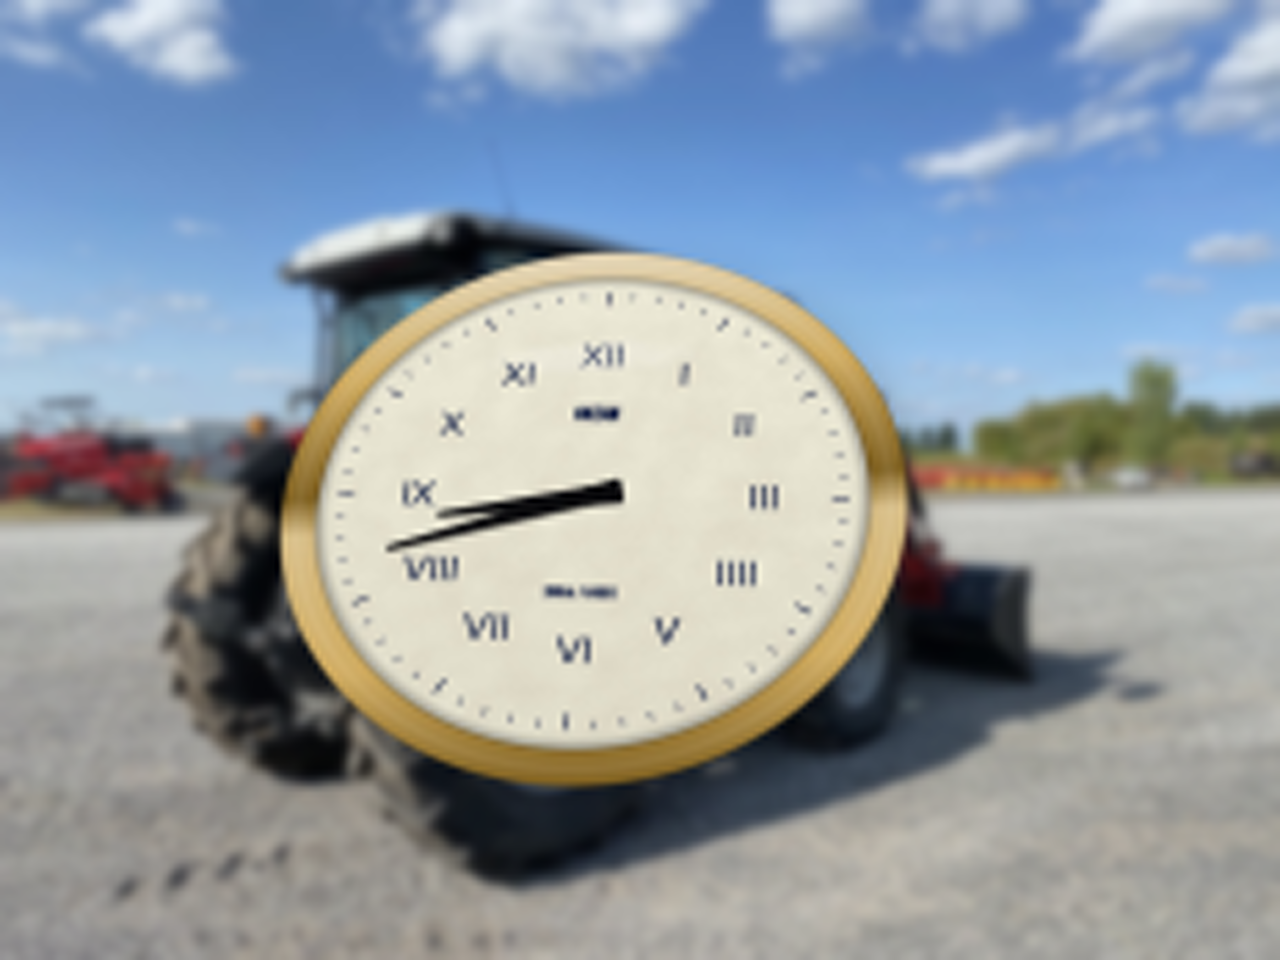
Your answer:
h=8 m=42
